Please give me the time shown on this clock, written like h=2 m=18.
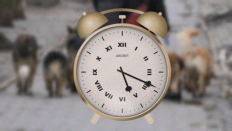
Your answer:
h=5 m=19
